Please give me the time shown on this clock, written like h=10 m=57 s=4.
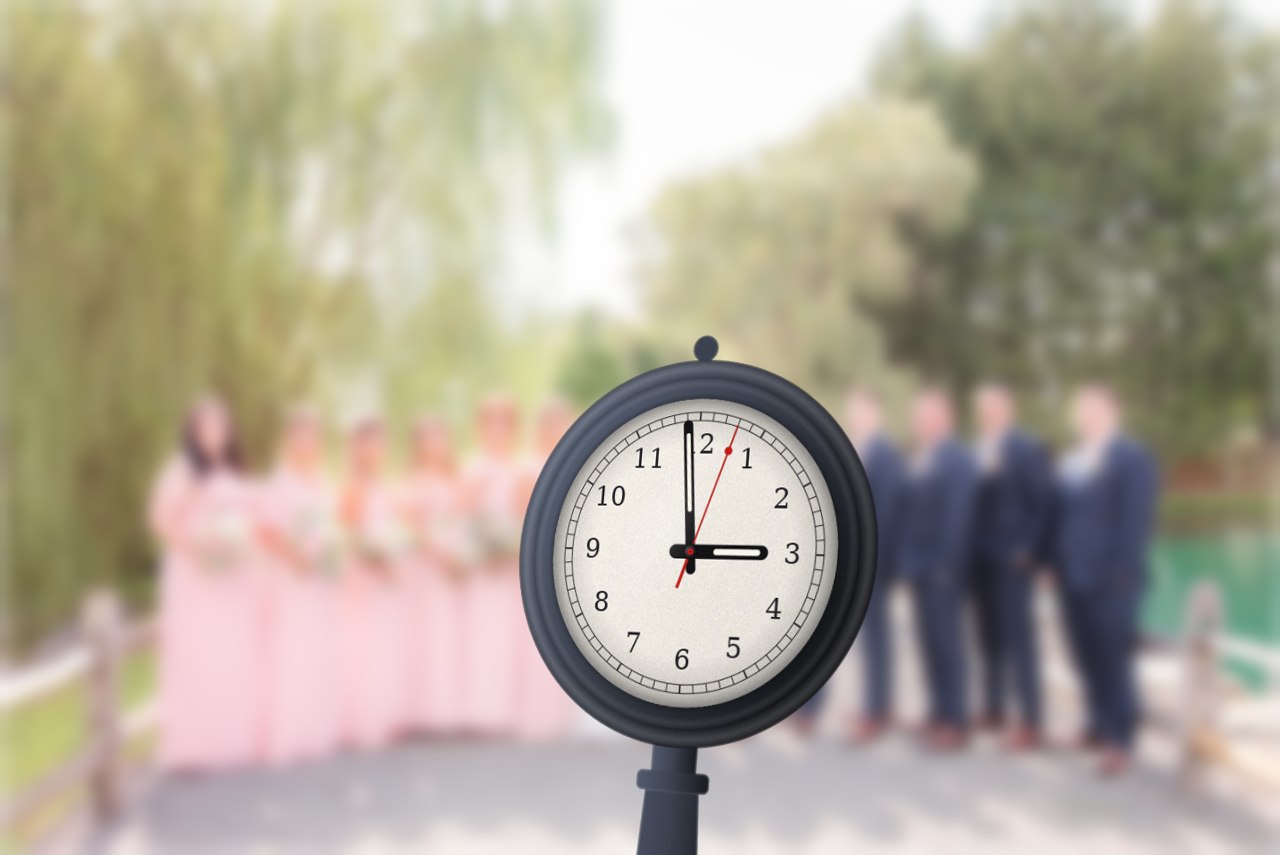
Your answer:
h=2 m=59 s=3
